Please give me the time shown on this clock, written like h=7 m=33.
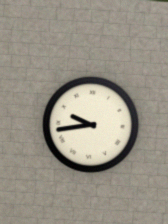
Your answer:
h=9 m=43
